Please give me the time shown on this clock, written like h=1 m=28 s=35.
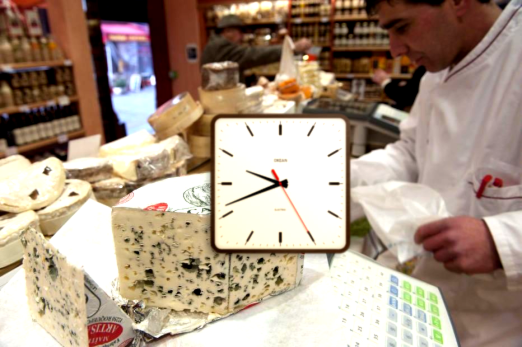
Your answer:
h=9 m=41 s=25
